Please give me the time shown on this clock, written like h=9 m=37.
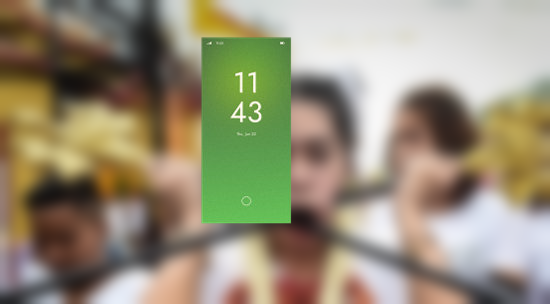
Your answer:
h=11 m=43
